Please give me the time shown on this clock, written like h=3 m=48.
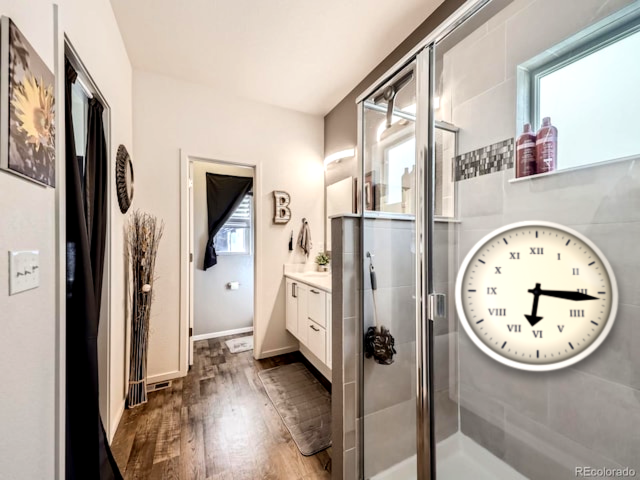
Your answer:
h=6 m=16
